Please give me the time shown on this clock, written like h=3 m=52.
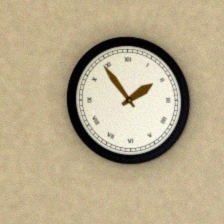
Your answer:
h=1 m=54
